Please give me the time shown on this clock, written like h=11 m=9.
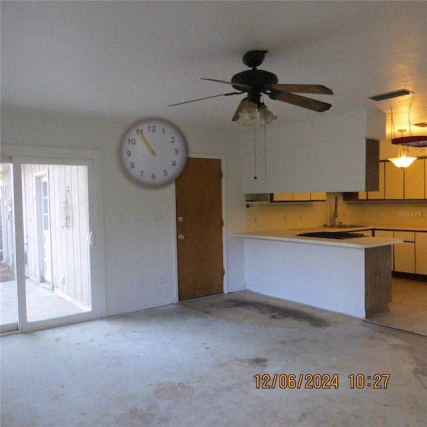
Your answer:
h=10 m=55
